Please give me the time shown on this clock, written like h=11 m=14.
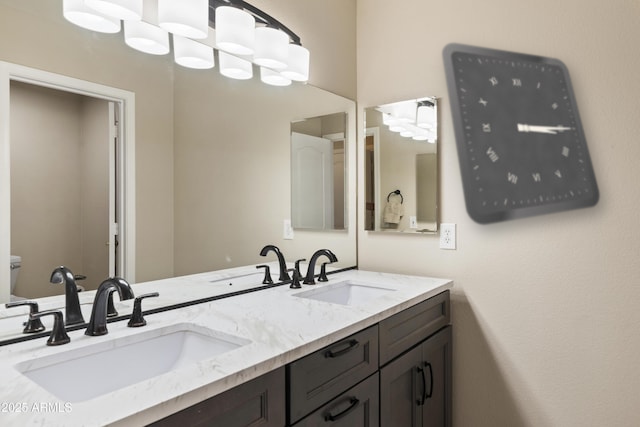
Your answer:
h=3 m=15
